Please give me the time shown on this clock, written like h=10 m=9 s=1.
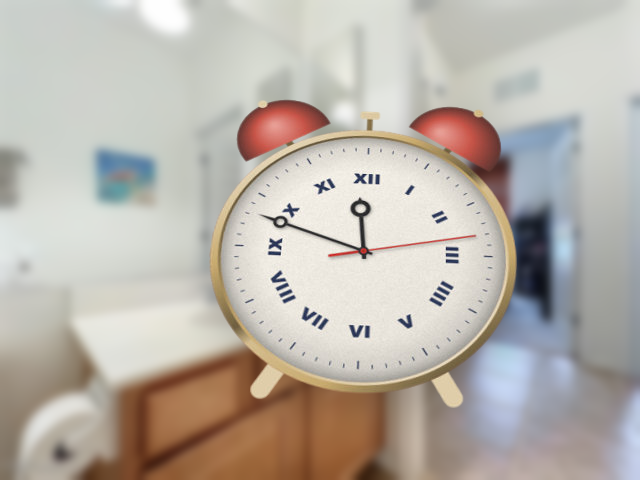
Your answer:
h=11 m=48 s=13
